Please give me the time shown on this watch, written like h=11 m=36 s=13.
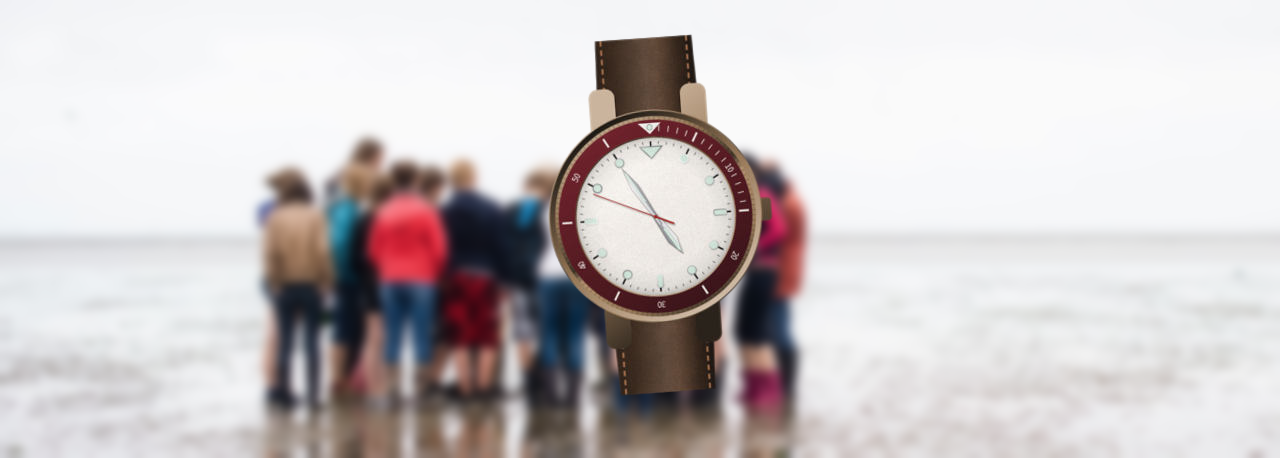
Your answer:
h=4 m=54 s=49
